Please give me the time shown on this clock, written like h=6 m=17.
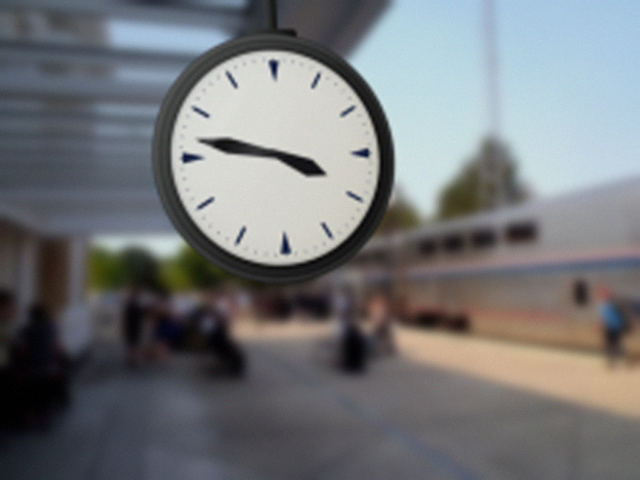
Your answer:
h=3 m=47
